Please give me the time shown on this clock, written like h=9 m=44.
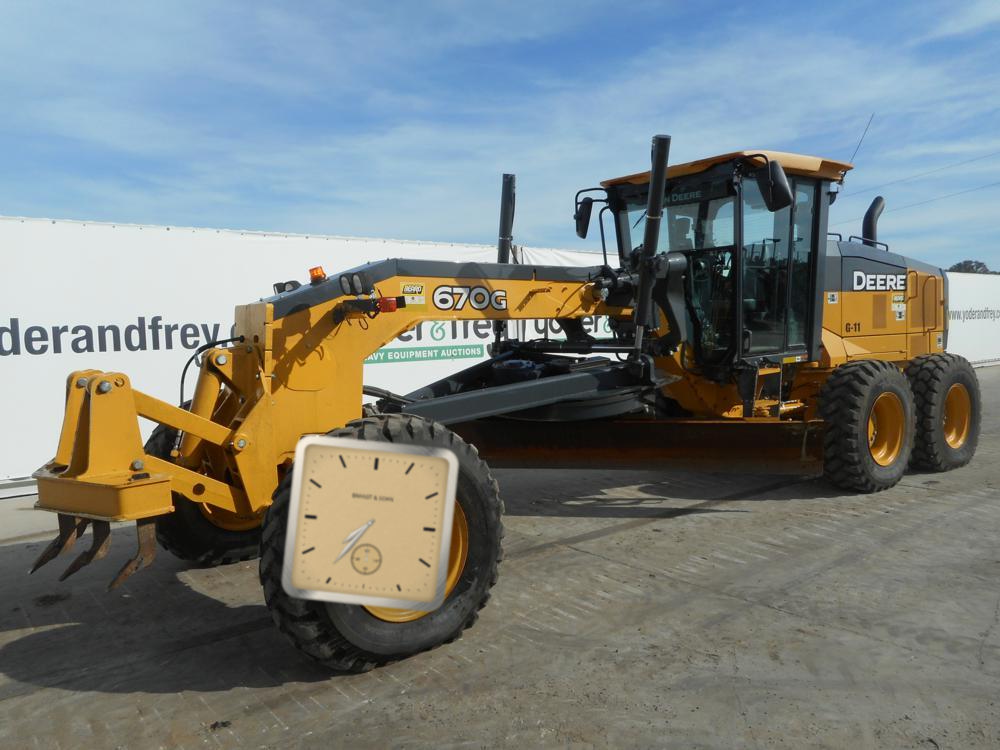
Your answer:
h=7 m=36
